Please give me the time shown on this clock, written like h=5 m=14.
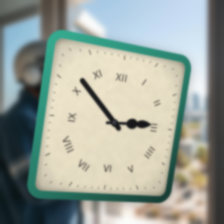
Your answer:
h=2 m=52
